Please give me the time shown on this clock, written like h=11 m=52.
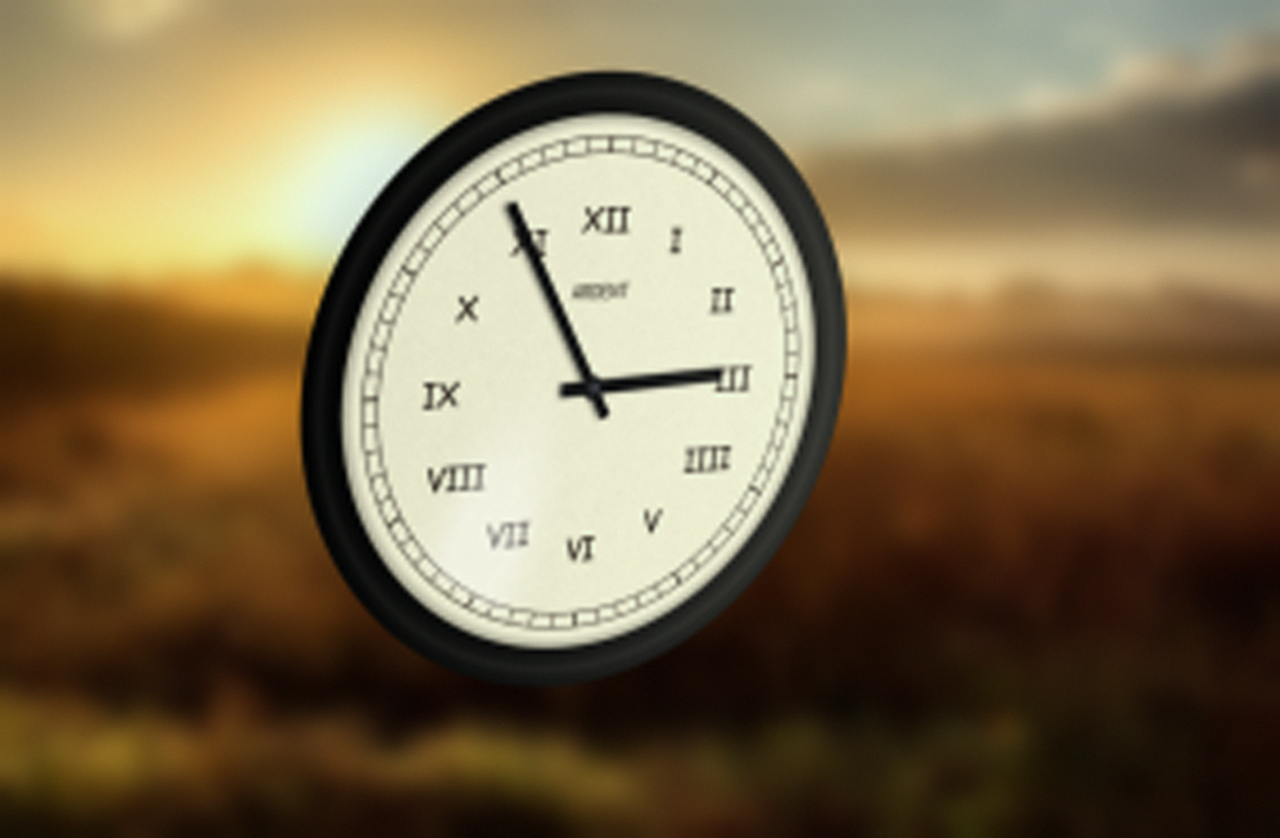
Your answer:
h=2 m=55
